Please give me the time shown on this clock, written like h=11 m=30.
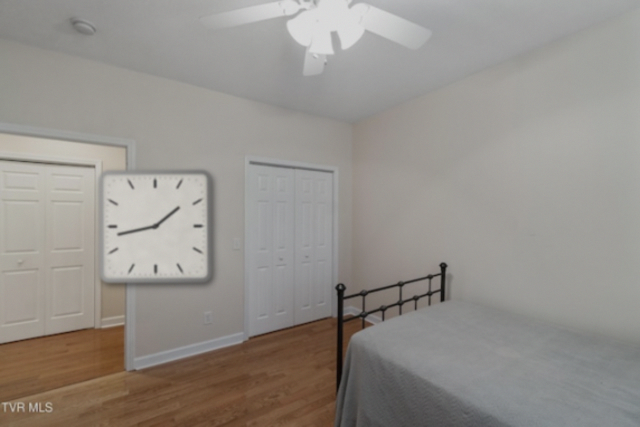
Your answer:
h=1 m=43
